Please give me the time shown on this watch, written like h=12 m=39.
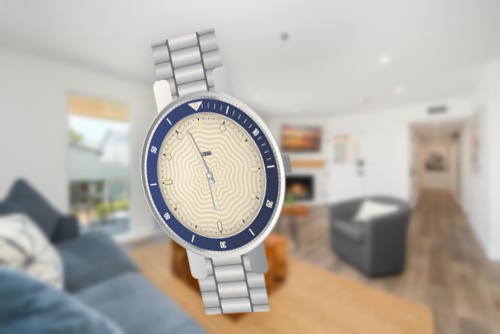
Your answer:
h=5 m=57
